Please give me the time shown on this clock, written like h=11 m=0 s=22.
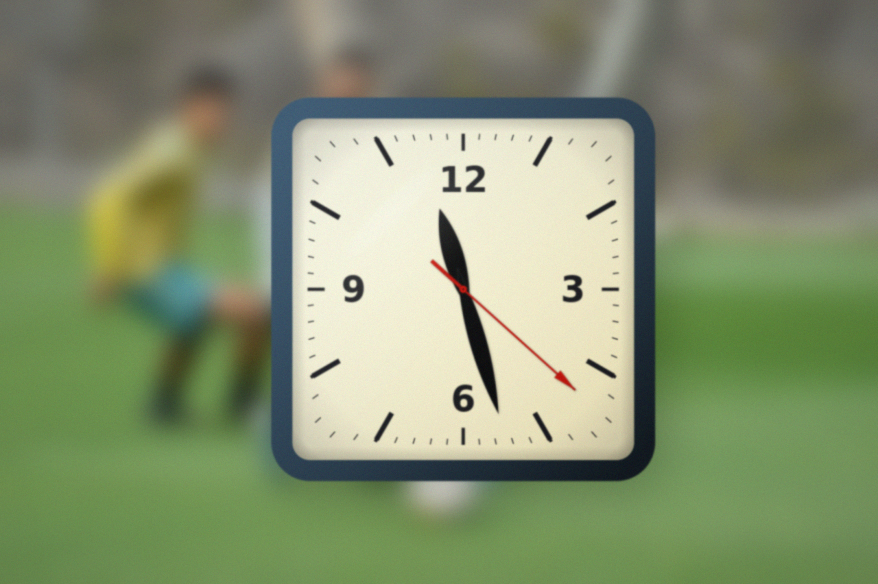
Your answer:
h=11 m=27 s=22
